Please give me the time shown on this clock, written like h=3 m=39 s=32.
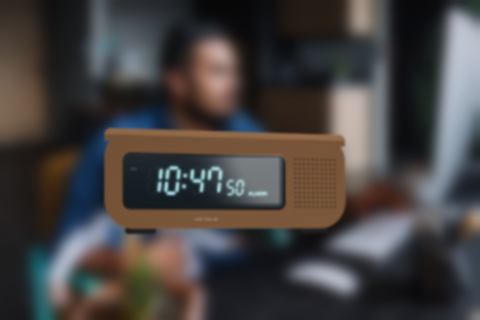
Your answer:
h=10 m=47 s=50
